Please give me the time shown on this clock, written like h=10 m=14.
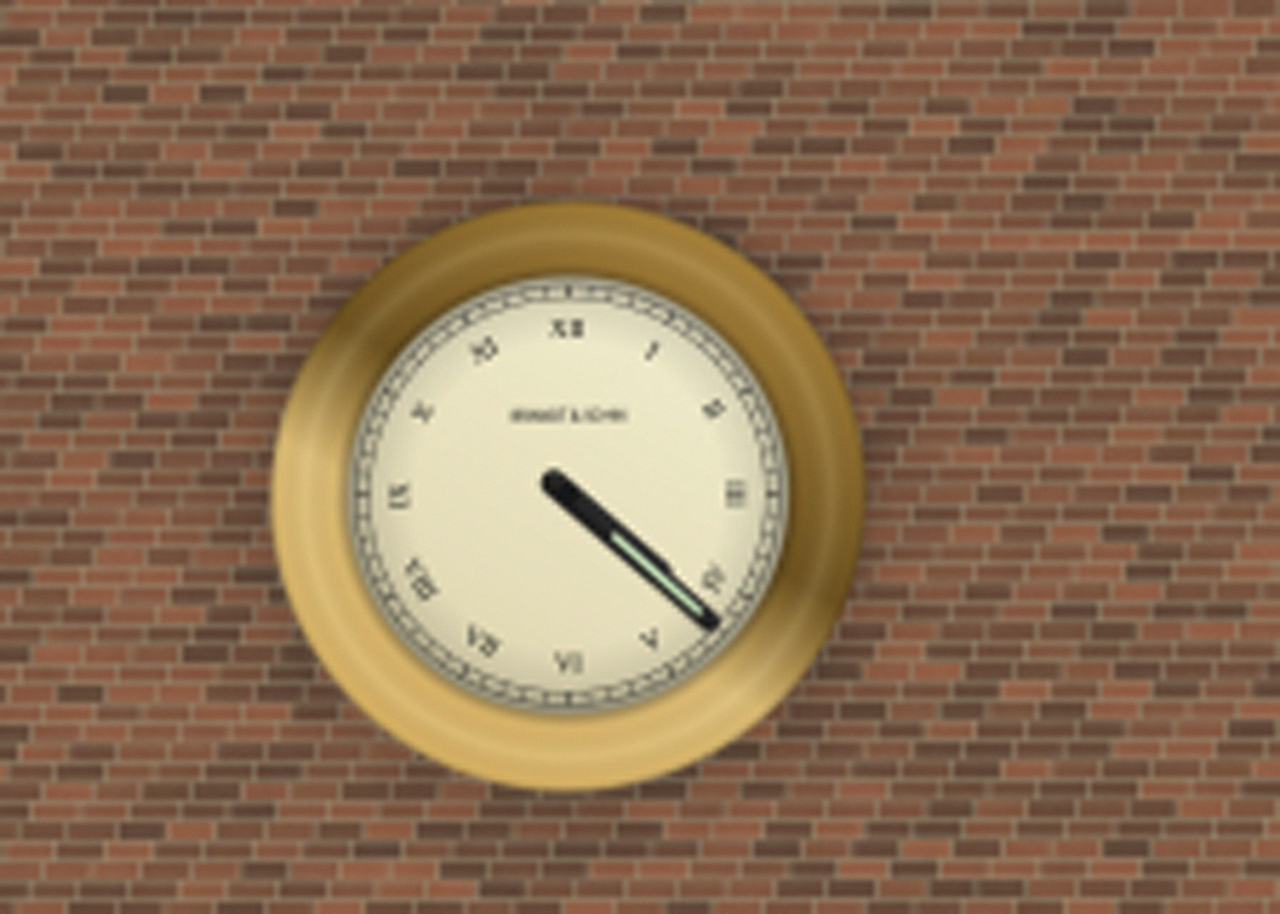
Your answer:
h=4 m=22
